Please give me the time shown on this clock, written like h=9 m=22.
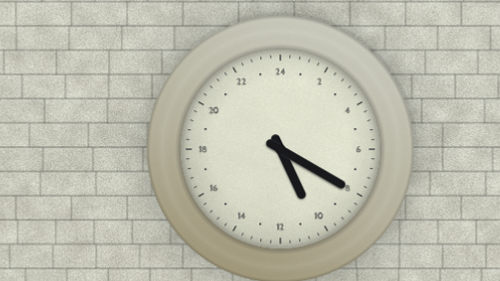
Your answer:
h=10 m=20
